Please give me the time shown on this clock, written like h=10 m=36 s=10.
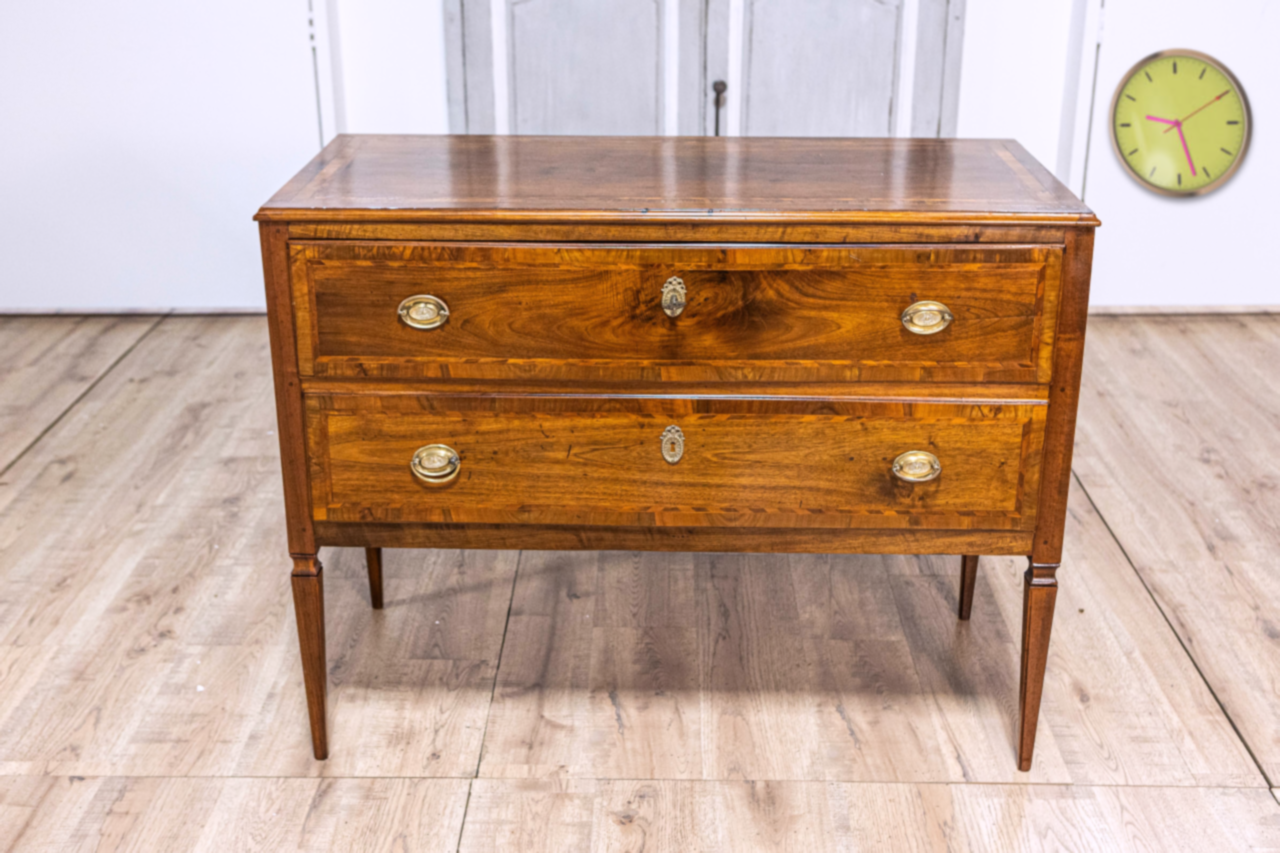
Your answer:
h=9 m=27 s=10
